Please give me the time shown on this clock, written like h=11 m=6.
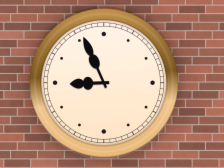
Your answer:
h=8 m=56
